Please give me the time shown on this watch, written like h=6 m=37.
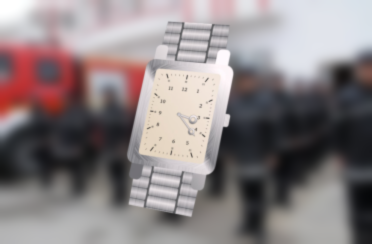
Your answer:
h=3 m=22
